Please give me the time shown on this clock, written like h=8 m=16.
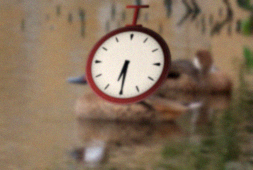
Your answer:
h=6 m=30
